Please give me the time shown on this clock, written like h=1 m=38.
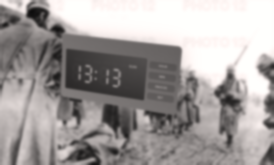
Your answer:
h=13 m=13
